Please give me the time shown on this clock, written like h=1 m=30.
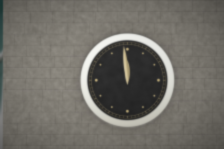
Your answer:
h=11 m=59
